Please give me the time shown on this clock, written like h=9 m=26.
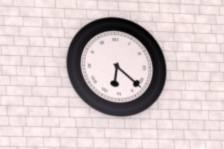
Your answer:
h=6 m=22
